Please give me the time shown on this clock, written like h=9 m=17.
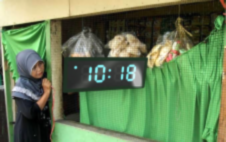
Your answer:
h=10 m=18
